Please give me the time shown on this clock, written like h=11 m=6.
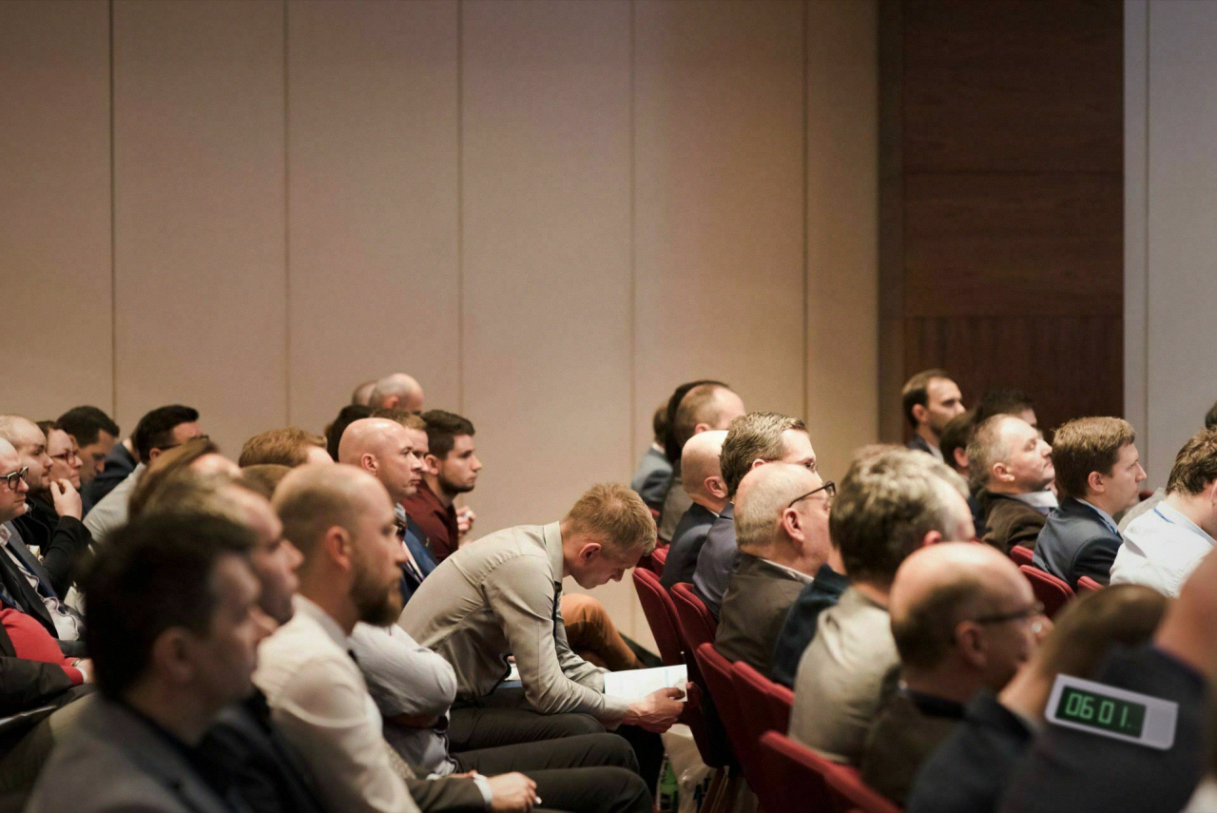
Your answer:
h=6 m=1
